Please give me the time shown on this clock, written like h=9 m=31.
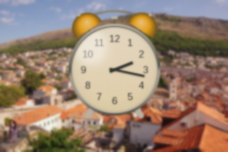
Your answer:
h=2 m=17
